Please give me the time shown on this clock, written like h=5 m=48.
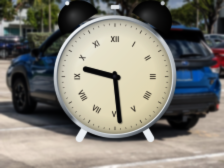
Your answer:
h=9 m=29
